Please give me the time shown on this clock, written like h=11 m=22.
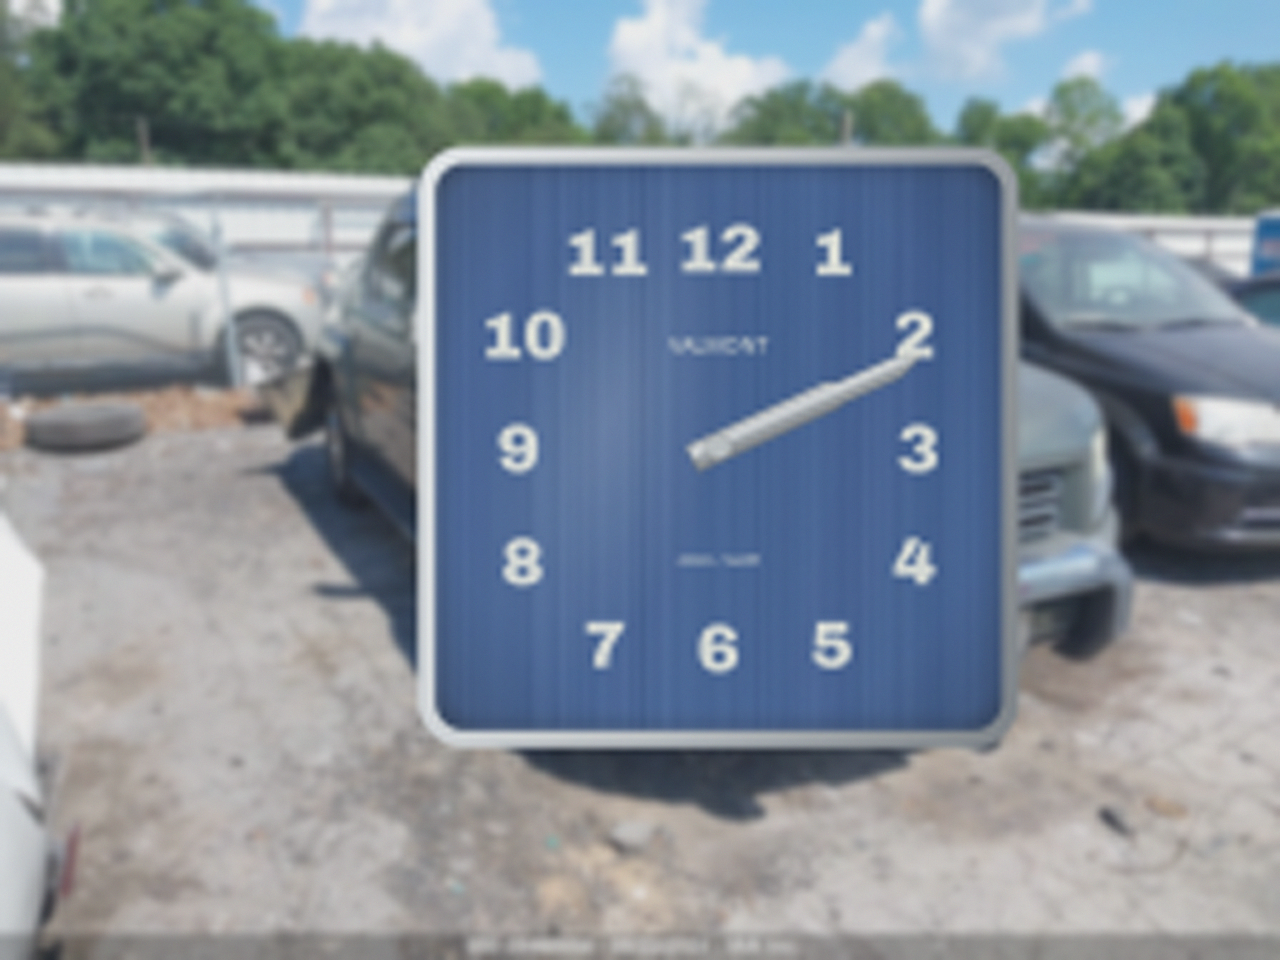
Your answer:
h=2 m=11
